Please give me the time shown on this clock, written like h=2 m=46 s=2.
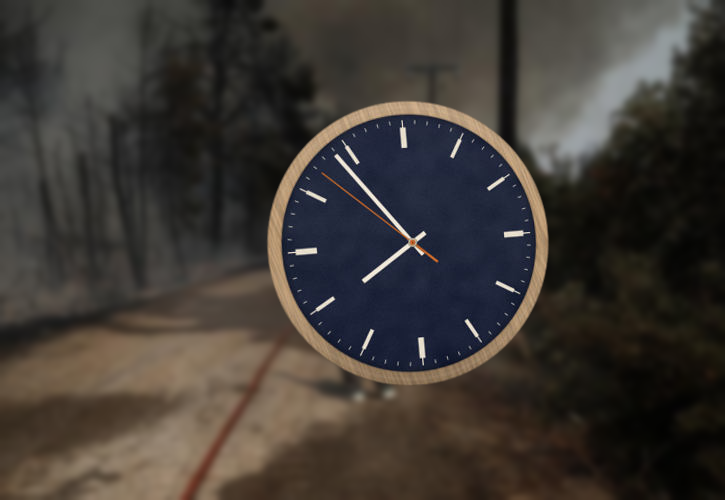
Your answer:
h=7 m=53 s=52
